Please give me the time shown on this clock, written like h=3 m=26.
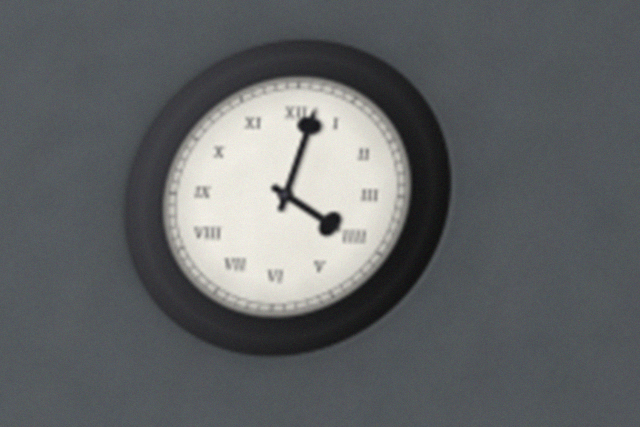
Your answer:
h=4 m=2
